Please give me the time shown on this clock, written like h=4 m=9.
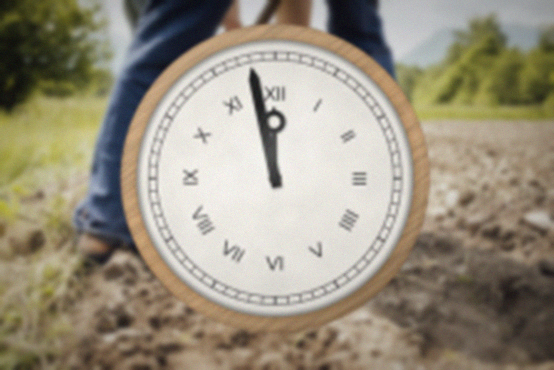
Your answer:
h=11 m=58
